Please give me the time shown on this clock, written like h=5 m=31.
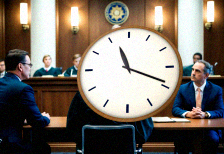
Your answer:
h=11 m=19
